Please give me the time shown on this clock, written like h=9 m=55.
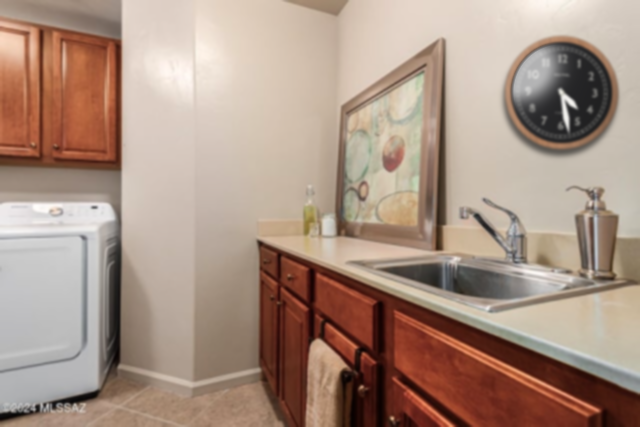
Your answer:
h=4 m=28
